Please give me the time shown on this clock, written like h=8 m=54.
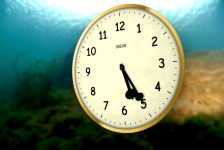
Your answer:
h=5 m=25
